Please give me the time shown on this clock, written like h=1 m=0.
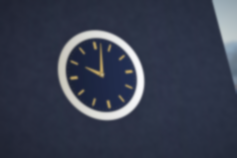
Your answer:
h=10 m=2
